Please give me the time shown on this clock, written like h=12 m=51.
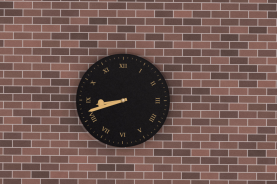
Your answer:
h=8 m=42
